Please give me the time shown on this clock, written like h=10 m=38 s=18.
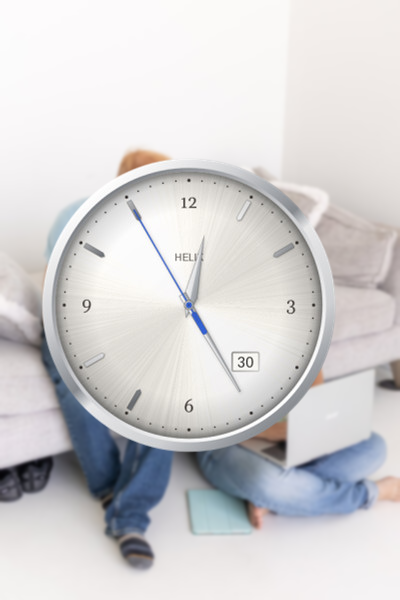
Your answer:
h=12 m=24 s=55
